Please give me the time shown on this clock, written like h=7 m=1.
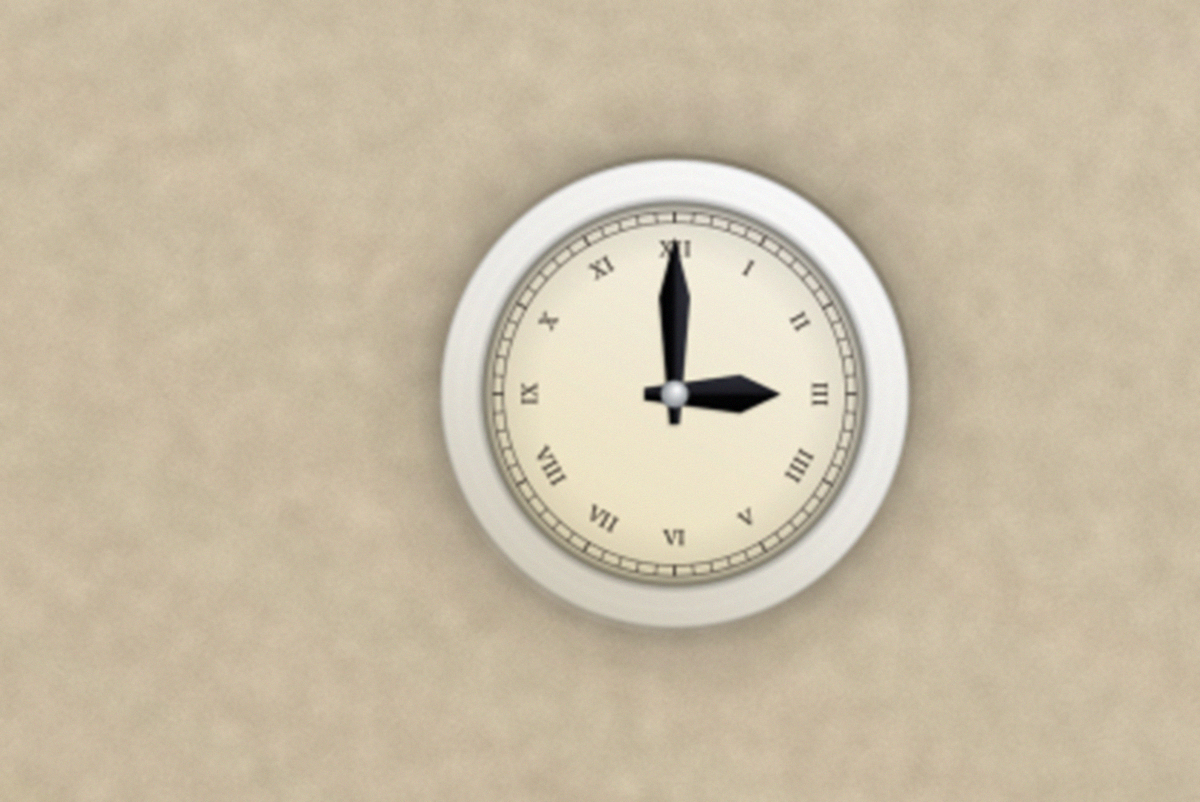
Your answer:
h=3 m=0
